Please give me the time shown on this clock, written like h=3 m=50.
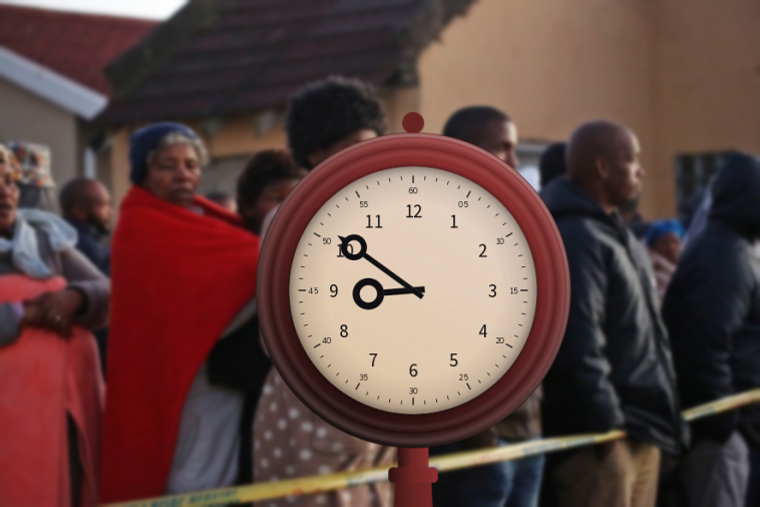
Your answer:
h=8 m=51
